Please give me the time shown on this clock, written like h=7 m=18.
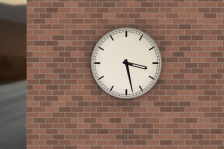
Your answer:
h=3 m=28
